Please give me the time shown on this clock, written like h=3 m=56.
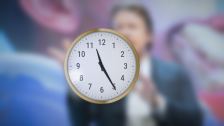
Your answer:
h=11 m=25
